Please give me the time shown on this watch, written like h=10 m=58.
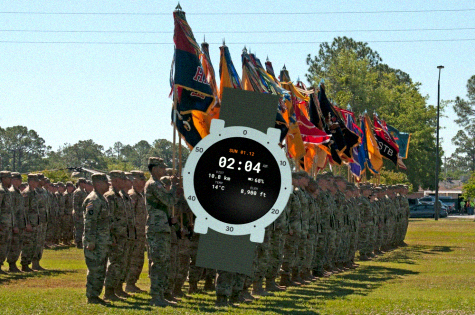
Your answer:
h=2 m=4
